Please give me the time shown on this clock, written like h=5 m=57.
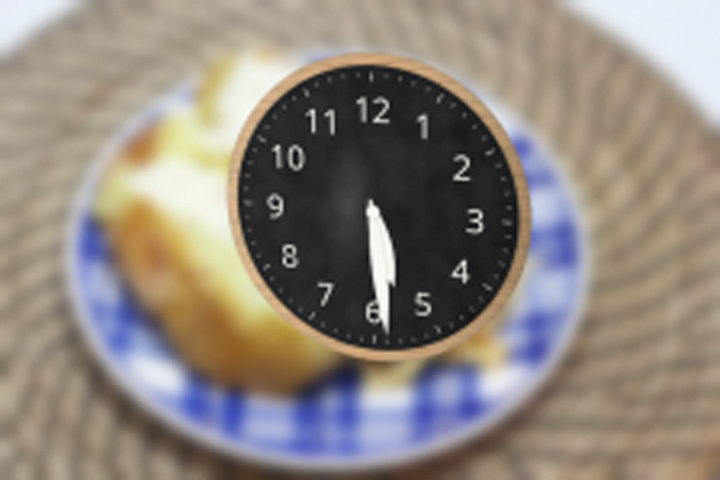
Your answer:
h=5 m=29
